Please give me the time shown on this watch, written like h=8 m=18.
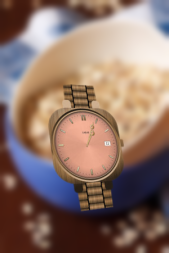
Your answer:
h=1 m=4
